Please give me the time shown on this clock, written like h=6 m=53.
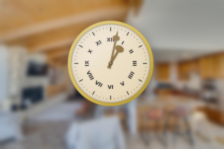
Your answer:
h=1 m=2
